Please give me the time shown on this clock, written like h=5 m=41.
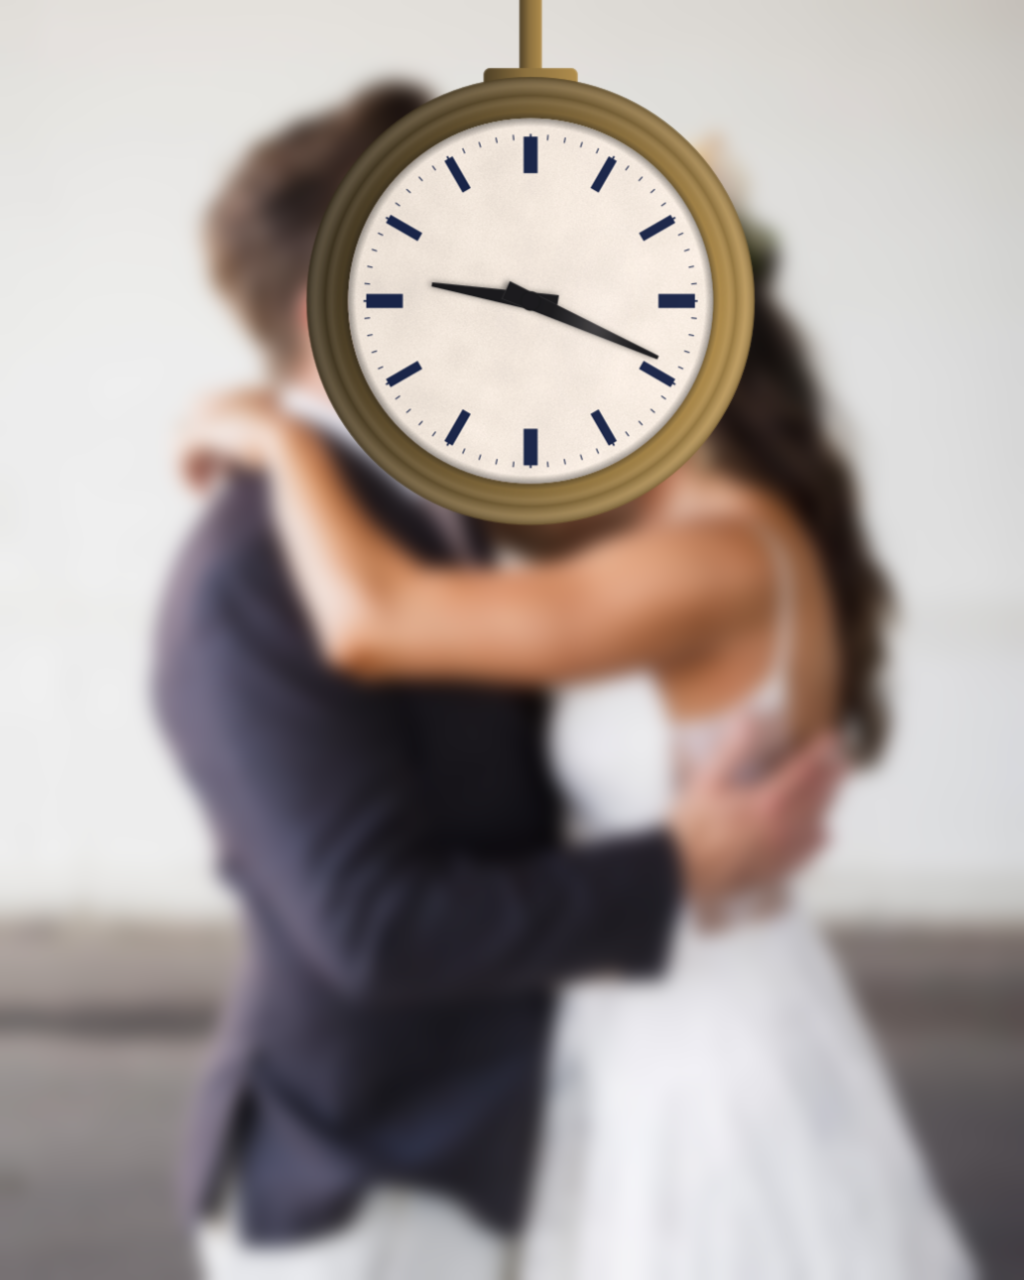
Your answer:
h=9 m=19
